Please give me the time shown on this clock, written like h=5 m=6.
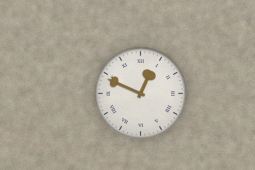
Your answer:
h=12 m=49
